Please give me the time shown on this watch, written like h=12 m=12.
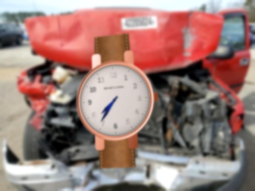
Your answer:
h=7 m=36
